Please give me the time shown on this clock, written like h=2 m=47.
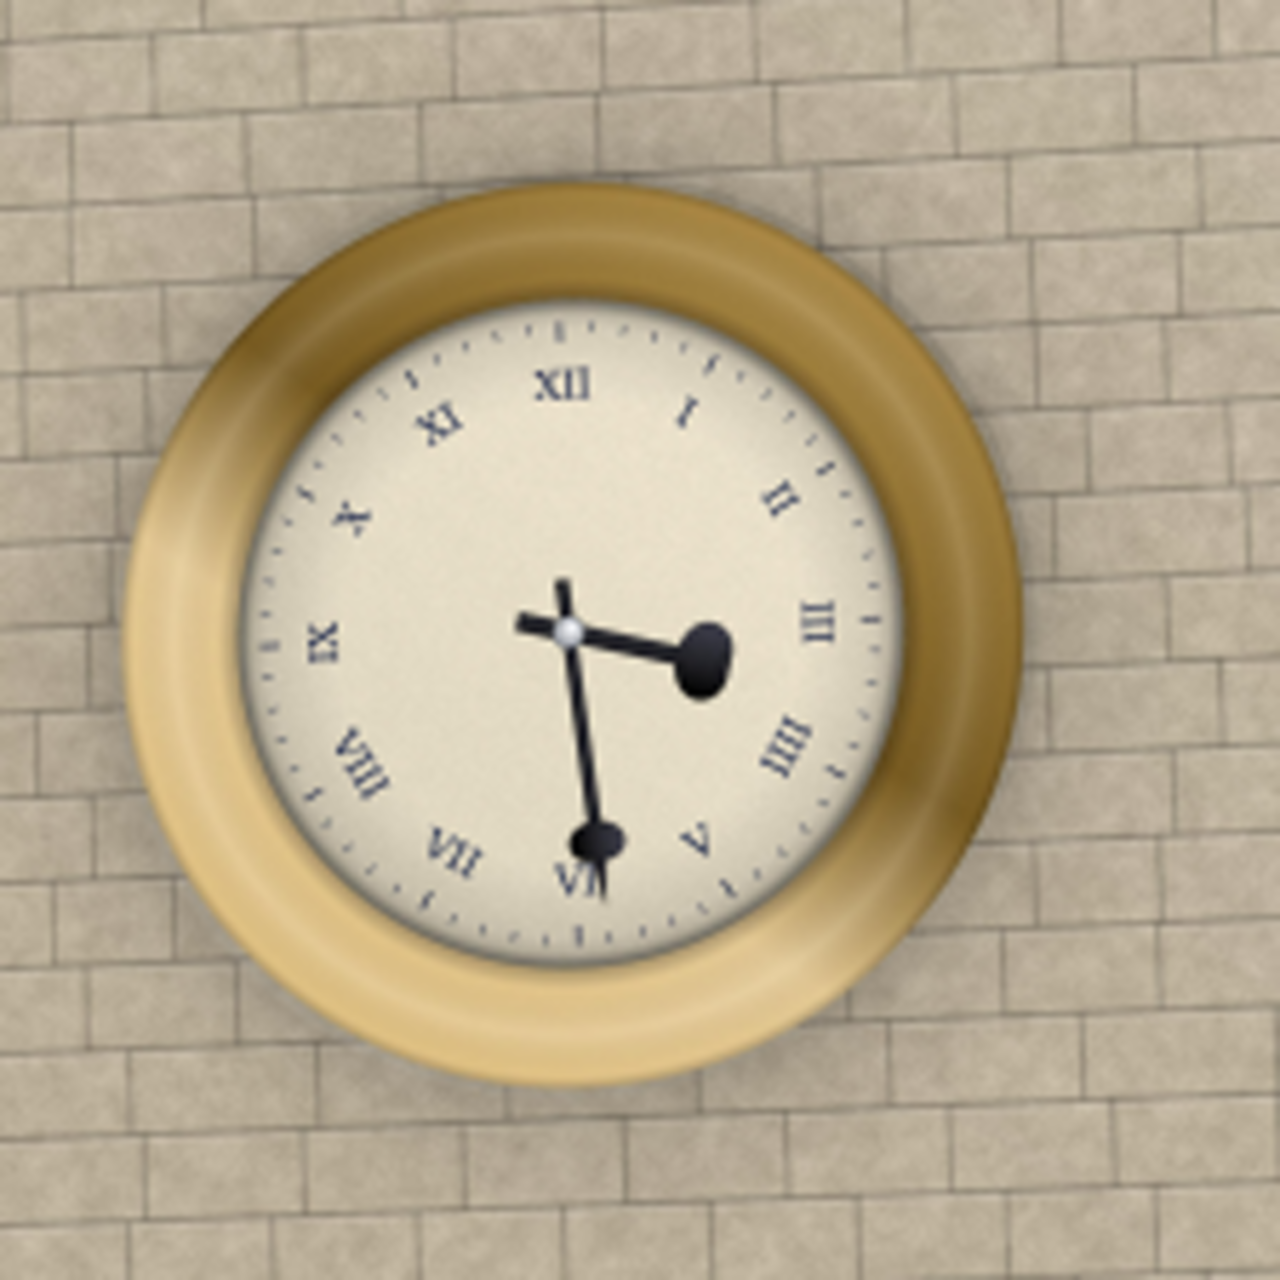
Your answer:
h=3 m=29
